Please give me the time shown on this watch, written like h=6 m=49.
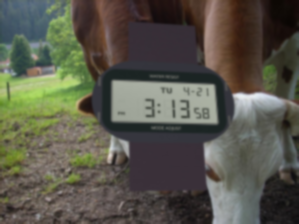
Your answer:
h=3 m=13
